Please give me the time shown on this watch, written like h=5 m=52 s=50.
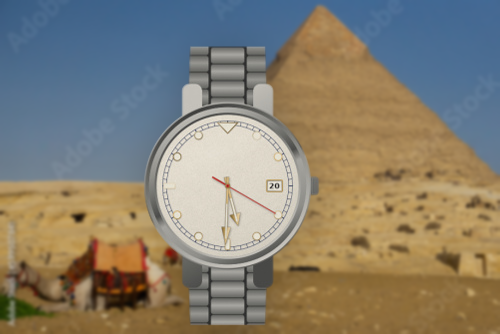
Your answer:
h=5 m=30 s=20
